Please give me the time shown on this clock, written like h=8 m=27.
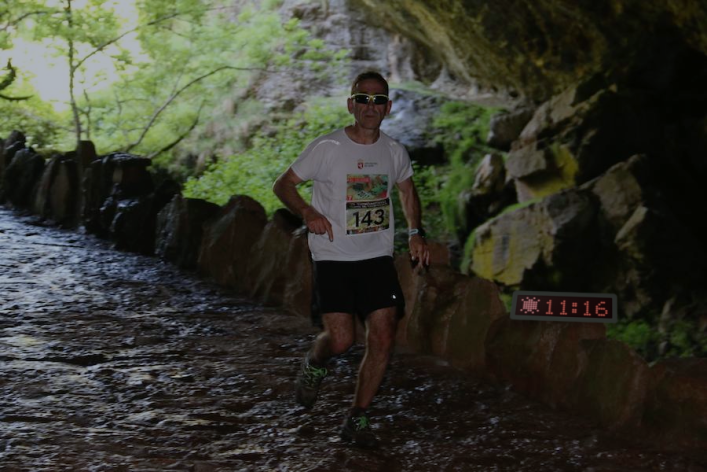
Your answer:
h=11 m=16
